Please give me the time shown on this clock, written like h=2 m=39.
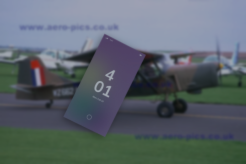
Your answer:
h=4 m=1
